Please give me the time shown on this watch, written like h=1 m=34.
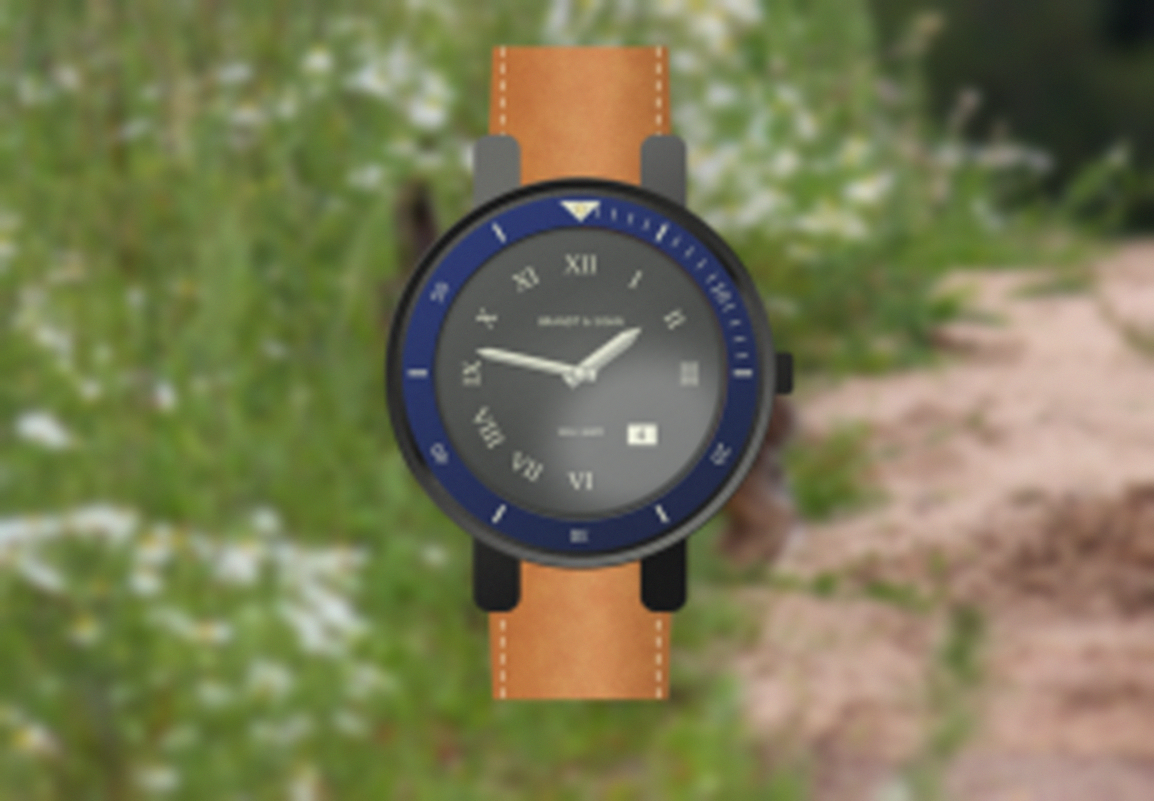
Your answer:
h=1 m=47
